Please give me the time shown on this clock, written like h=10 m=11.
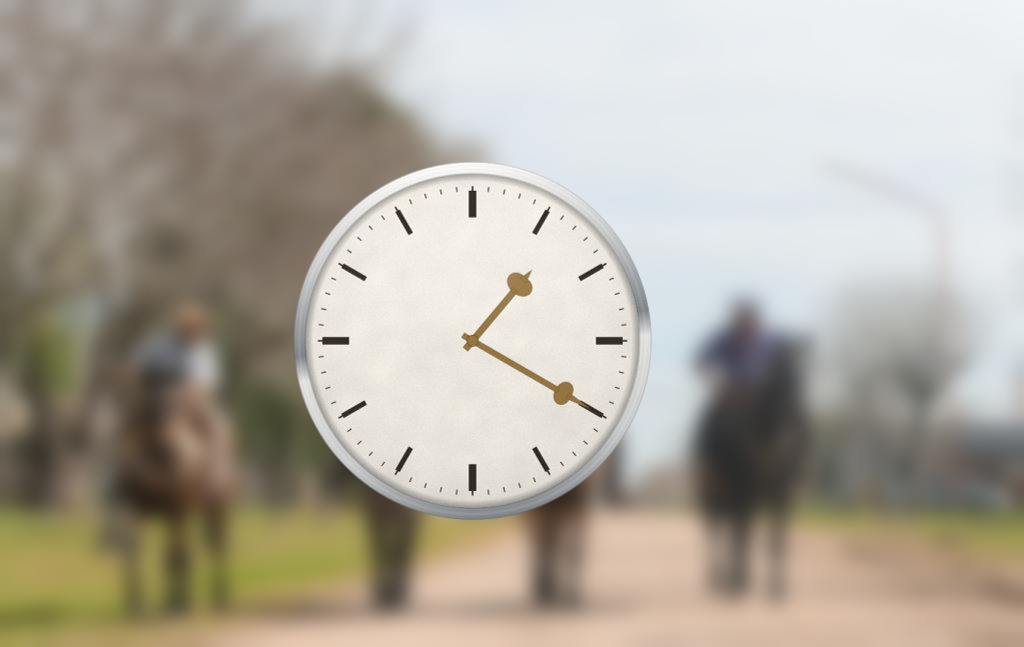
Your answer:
h=1 m=20
